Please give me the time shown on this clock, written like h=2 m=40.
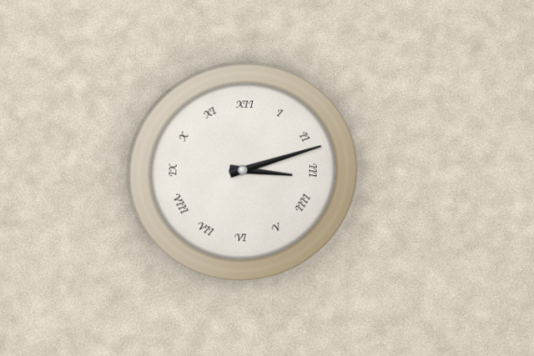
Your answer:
h=3 m=12
